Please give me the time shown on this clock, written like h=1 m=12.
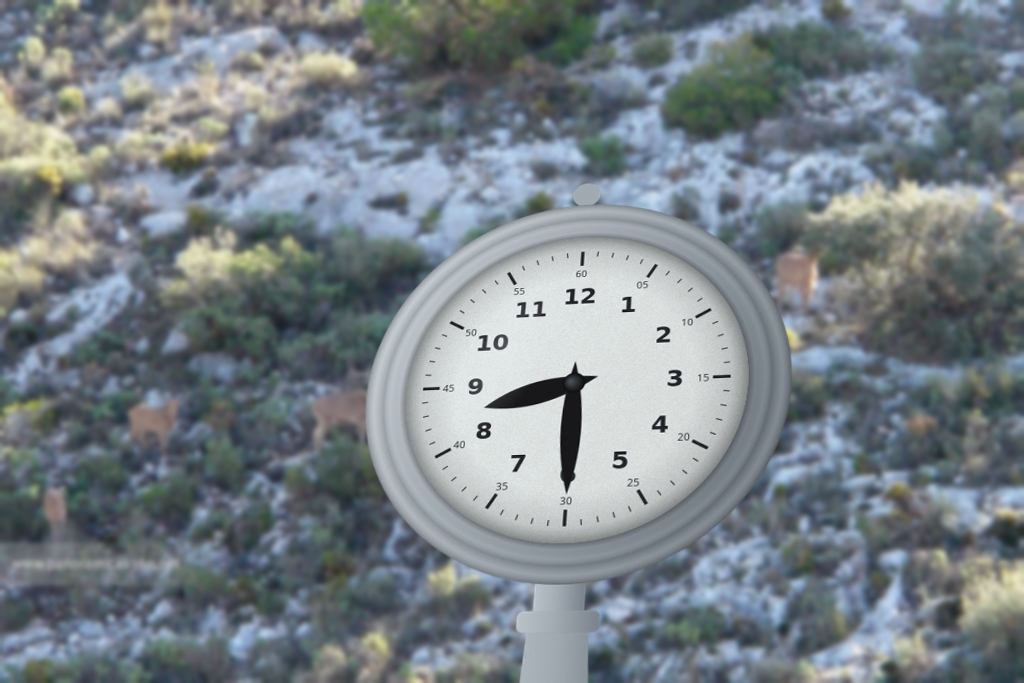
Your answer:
h=8 m=30
